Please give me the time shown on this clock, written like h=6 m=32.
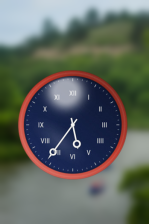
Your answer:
h=5 m=36
